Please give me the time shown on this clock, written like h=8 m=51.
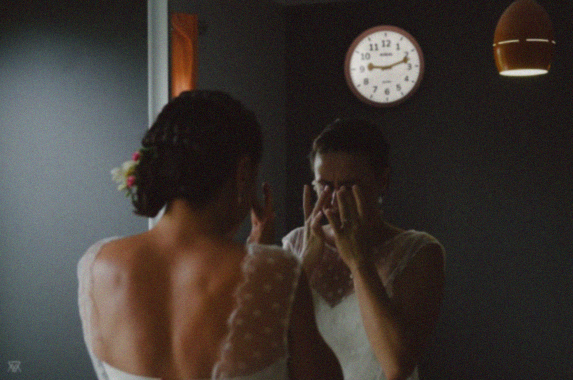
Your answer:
h=9 m=12
